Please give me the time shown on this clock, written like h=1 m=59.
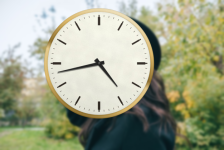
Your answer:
h=4 m=43
